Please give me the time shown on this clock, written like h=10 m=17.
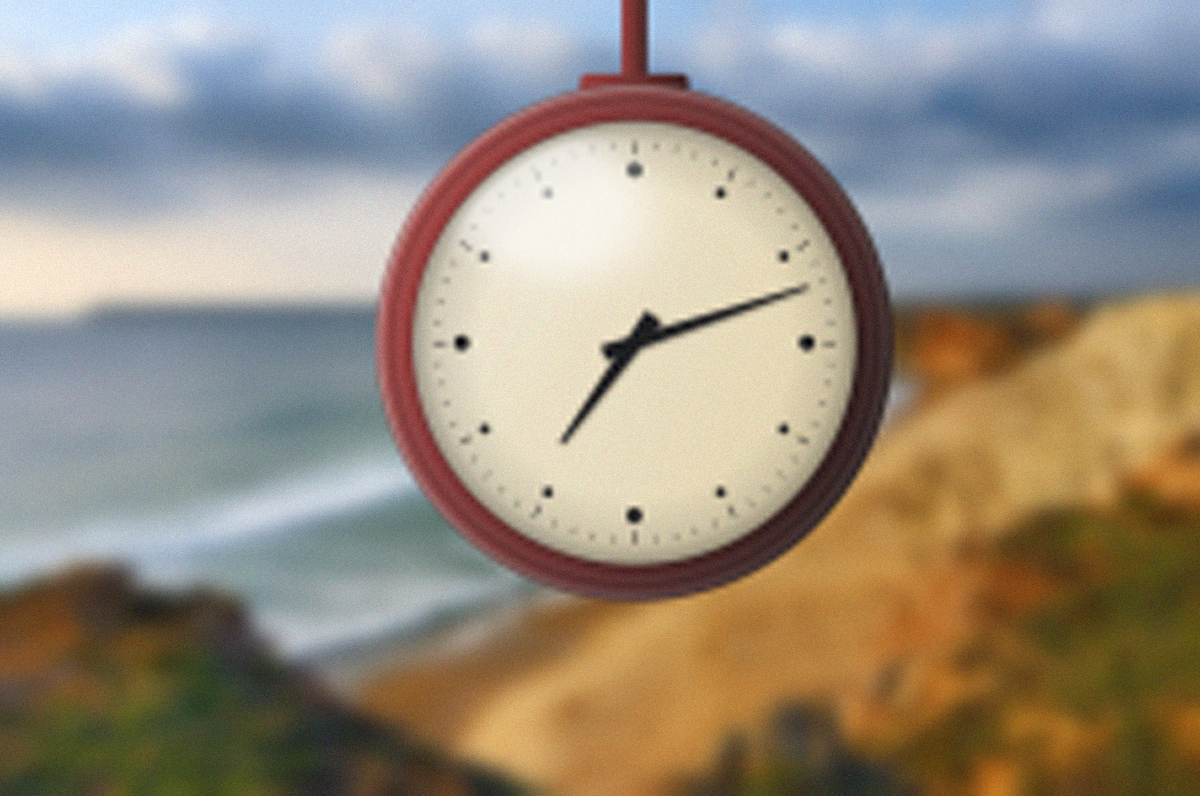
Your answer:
h=7 m=12
